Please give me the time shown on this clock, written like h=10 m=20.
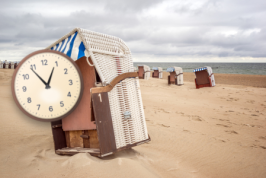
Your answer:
h=12 m=54
